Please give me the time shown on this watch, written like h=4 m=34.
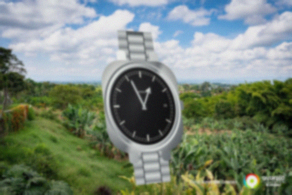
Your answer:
h=12 m=56
